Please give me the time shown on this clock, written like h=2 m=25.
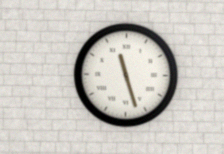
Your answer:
h=11 m=27
